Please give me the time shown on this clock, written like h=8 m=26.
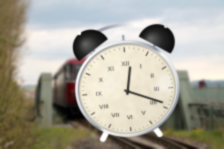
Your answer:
h=12 m=19
